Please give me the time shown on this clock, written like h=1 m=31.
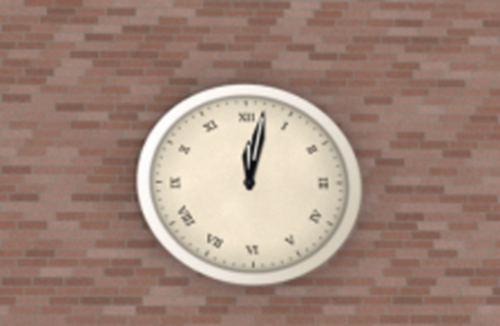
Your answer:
h=12 m=2
